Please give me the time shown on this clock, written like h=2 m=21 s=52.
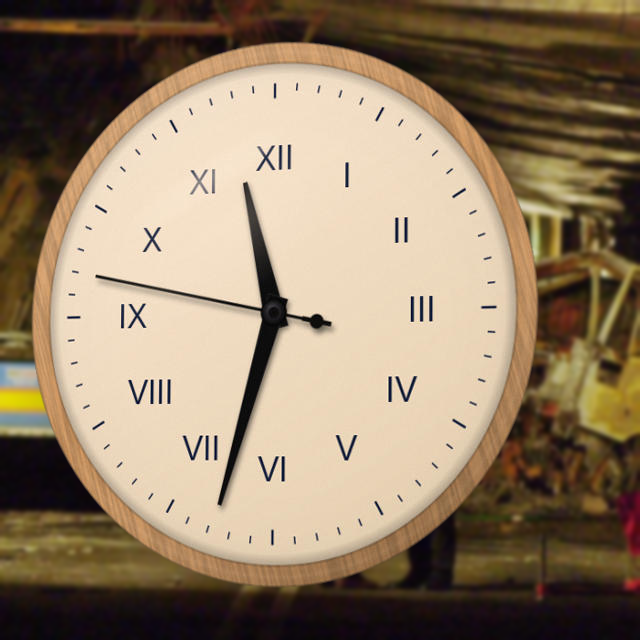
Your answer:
h=11 m=32 s=47
